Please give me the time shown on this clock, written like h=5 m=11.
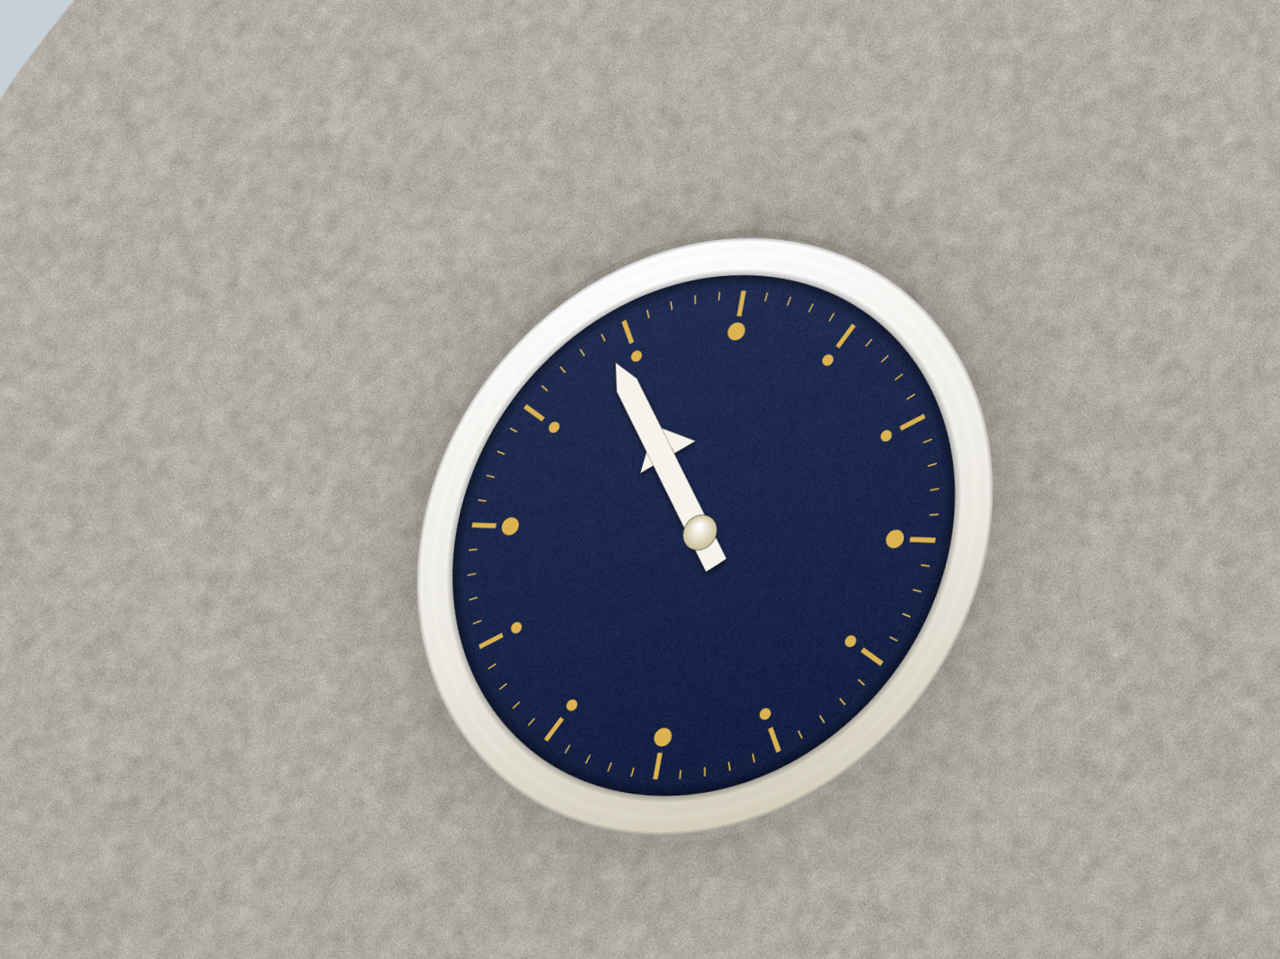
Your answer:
h=10 m=54
